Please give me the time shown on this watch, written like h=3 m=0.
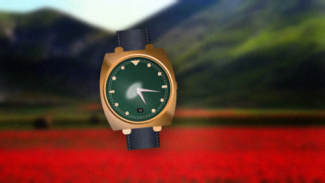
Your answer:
h=5 m=17
